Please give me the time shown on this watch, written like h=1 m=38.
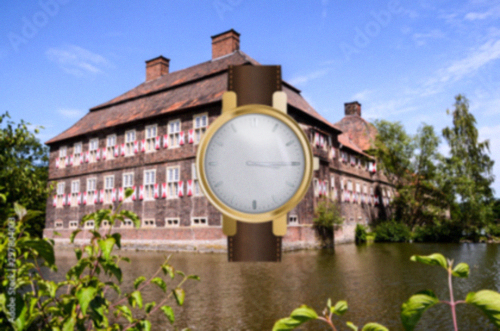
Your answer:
h=3 m=15
